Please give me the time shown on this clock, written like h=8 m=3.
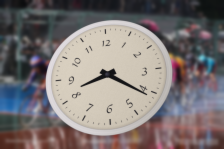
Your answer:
h=8 m=21
